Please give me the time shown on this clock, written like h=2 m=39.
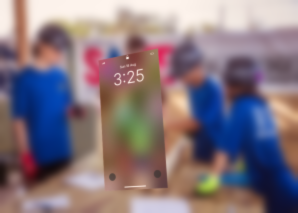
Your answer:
h=3 m=25
